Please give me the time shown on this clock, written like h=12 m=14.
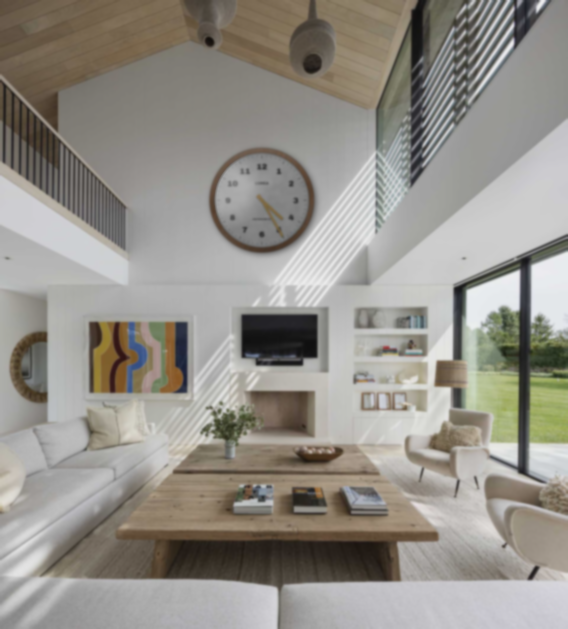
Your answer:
h=4 m=25
